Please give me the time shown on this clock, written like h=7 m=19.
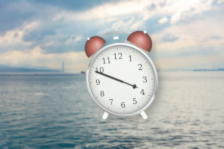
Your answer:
h=3 m=49
